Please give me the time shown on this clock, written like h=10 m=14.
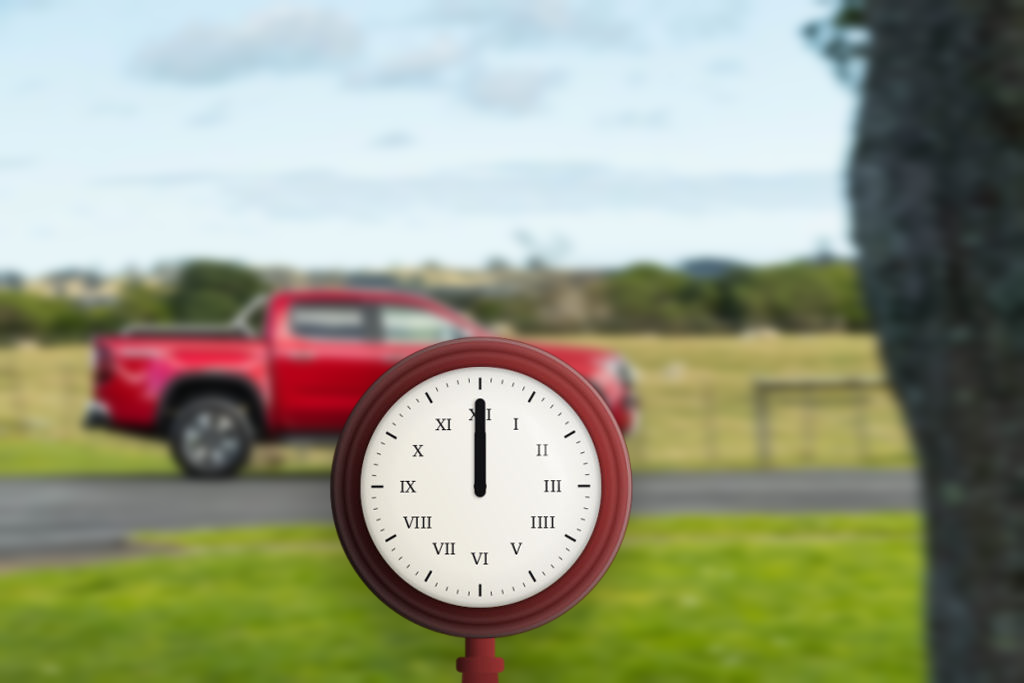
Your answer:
h=12 m=0
